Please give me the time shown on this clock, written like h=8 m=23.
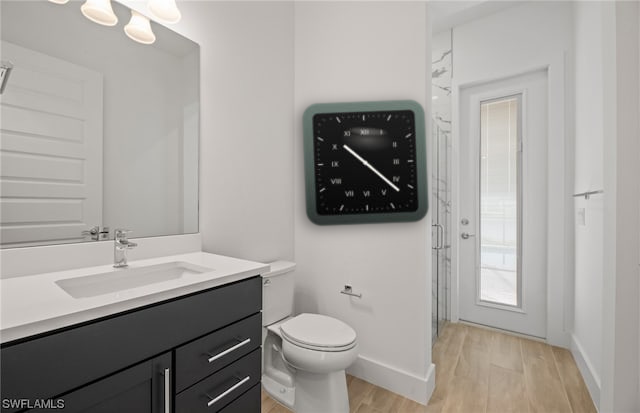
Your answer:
h=10 m=22
